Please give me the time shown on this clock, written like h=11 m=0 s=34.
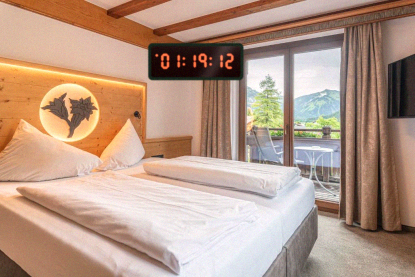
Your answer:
h=1 m=19 s=12
